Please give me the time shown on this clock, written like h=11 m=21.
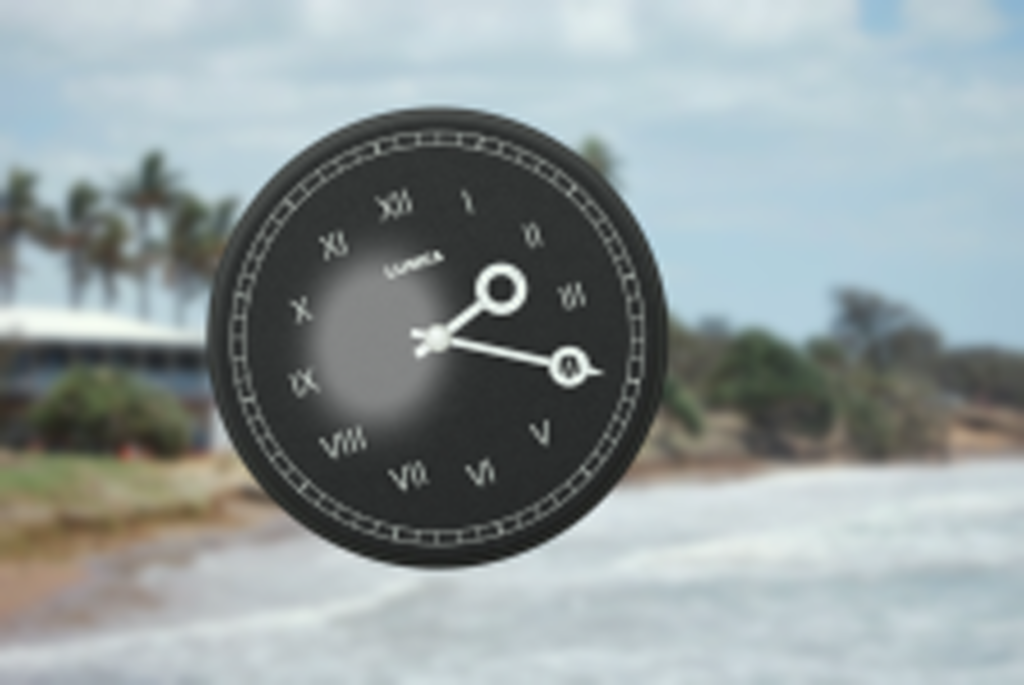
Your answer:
h=2 m=20
